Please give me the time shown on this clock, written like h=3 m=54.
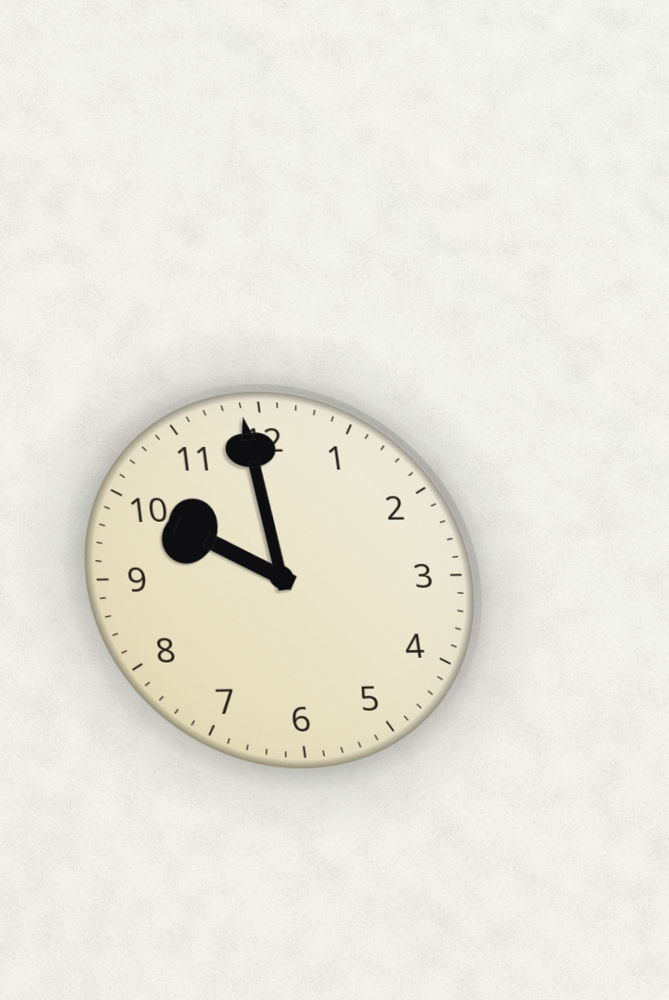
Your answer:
h=9 m=59
